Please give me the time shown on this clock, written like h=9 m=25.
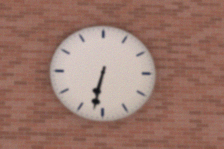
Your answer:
h=6 m=32
